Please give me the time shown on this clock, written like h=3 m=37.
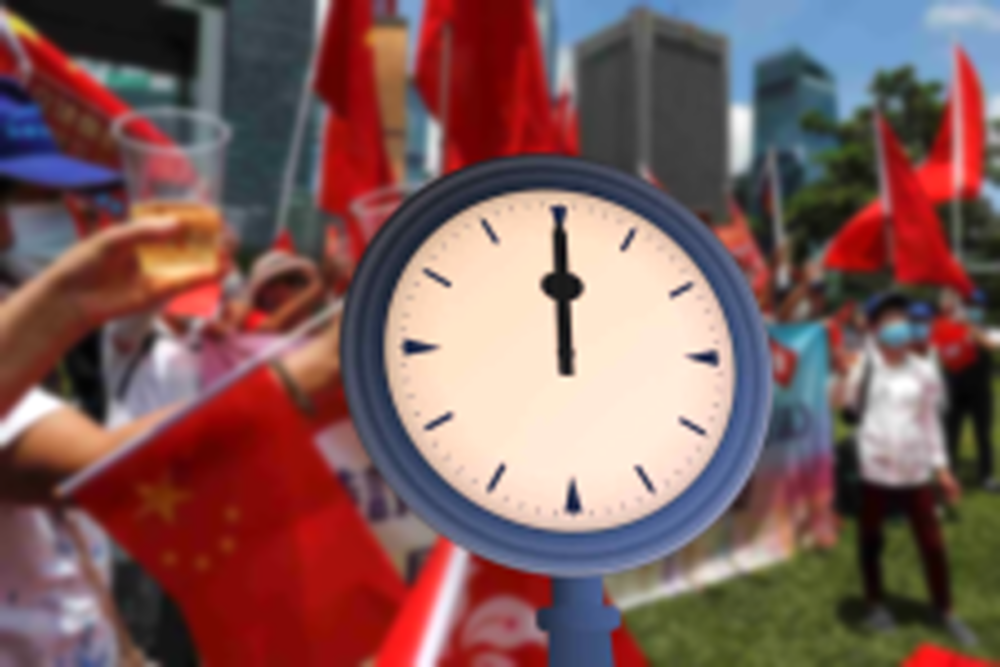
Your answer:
h=12 m=0
